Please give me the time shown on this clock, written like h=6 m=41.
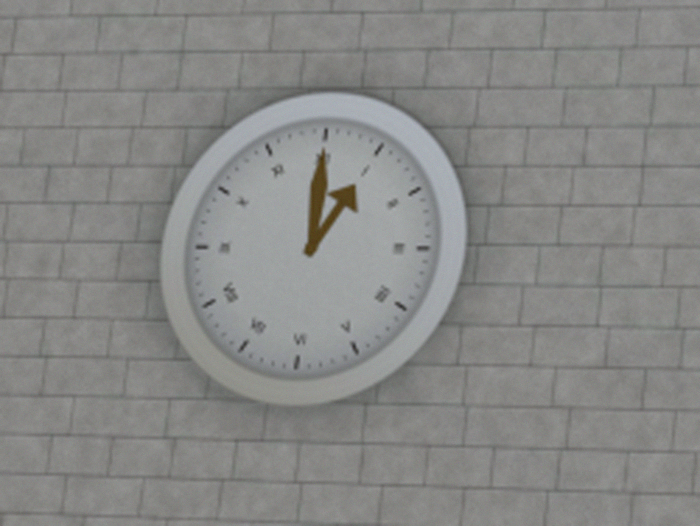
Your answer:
h=1 m=0
